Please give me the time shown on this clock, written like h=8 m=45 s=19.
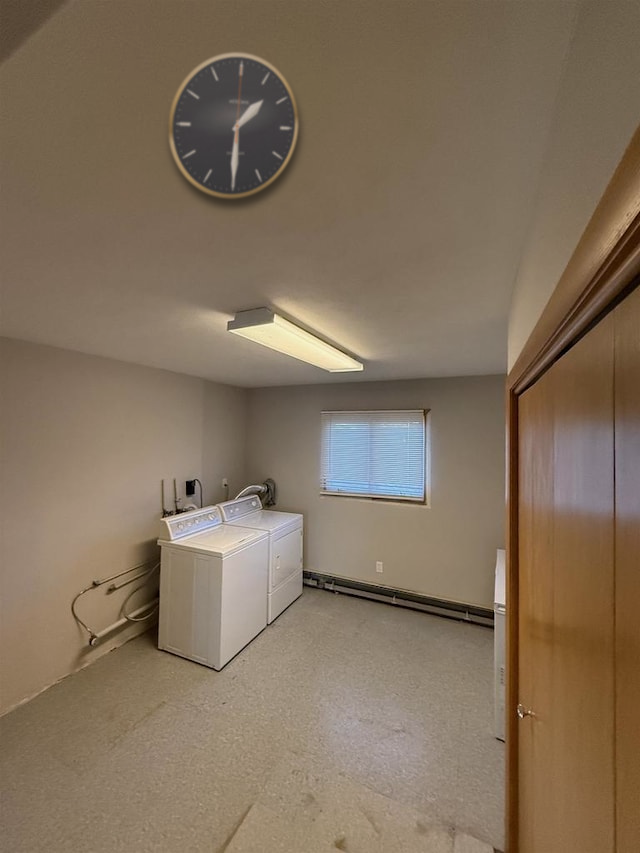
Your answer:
h=1 m=30 s=0
